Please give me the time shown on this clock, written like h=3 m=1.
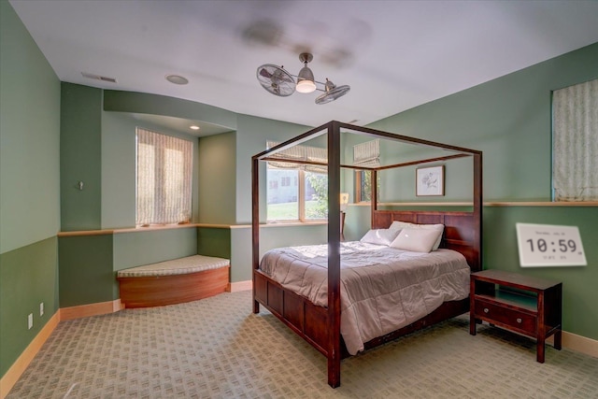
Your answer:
h=10 m=59
